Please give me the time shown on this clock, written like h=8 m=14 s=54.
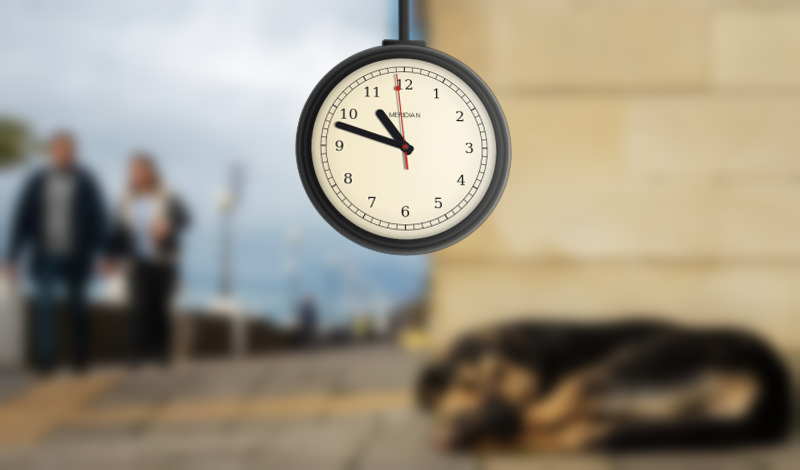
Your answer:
h=10 m=47 s=59
